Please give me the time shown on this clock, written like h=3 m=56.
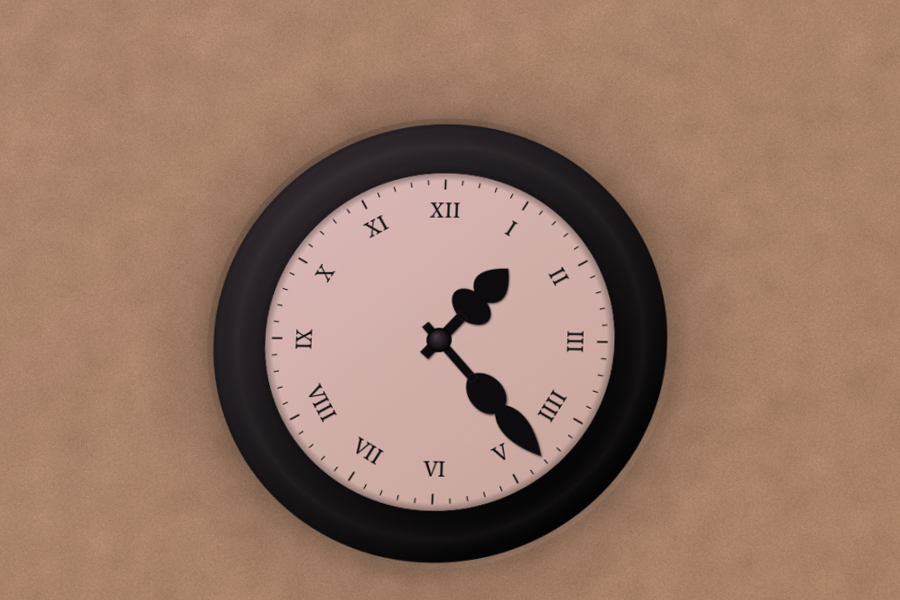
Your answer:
h=1 m=23
